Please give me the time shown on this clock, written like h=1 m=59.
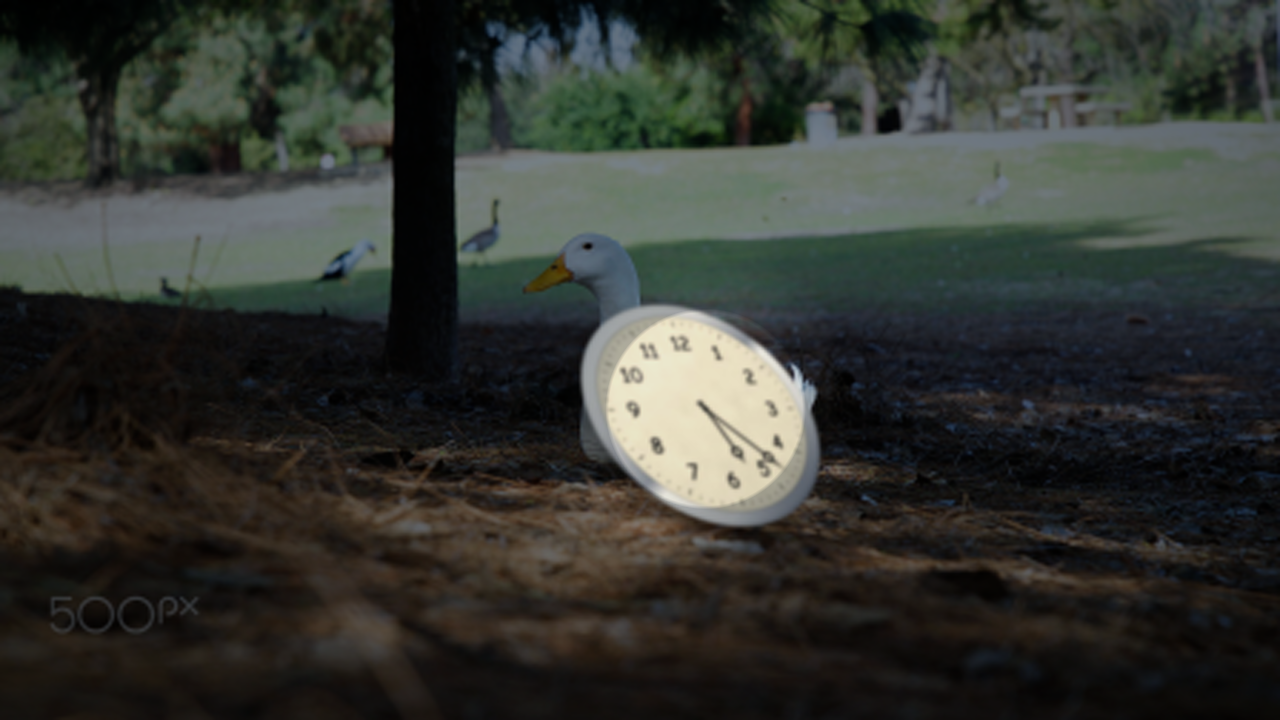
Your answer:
h=5 m=23
